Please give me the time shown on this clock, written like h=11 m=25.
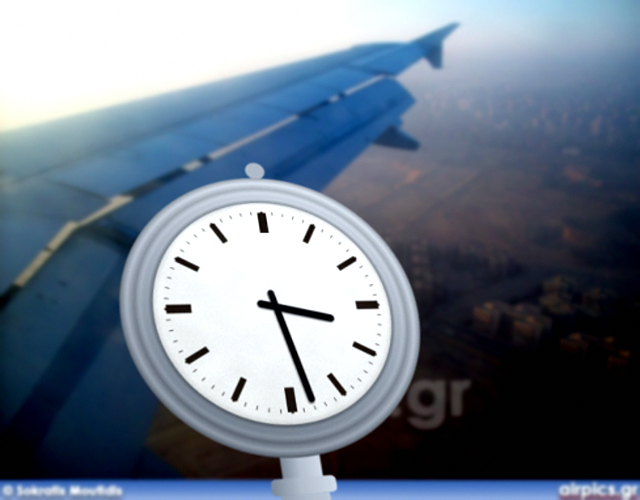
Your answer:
h=3 m=28
